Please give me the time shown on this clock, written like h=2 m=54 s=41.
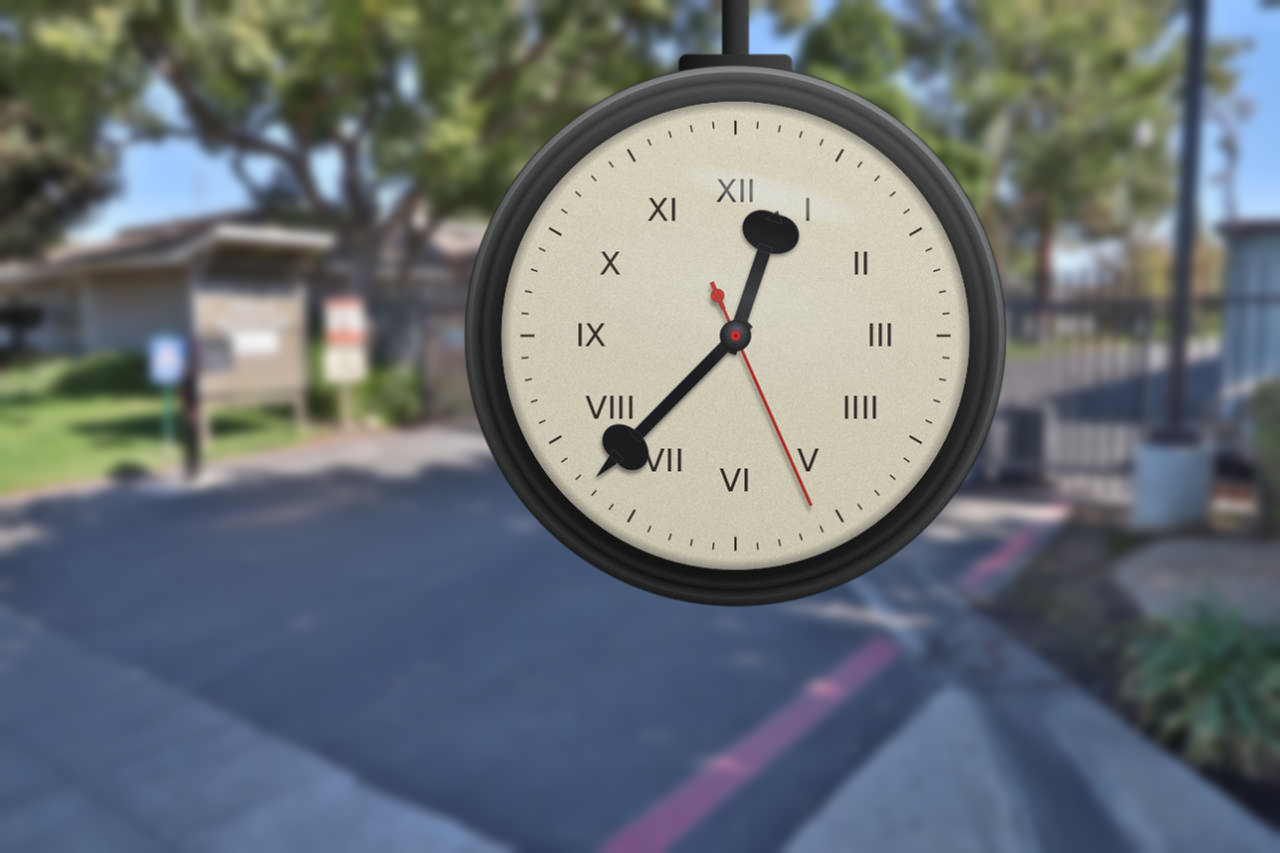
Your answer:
h=12 m=37 s=26
